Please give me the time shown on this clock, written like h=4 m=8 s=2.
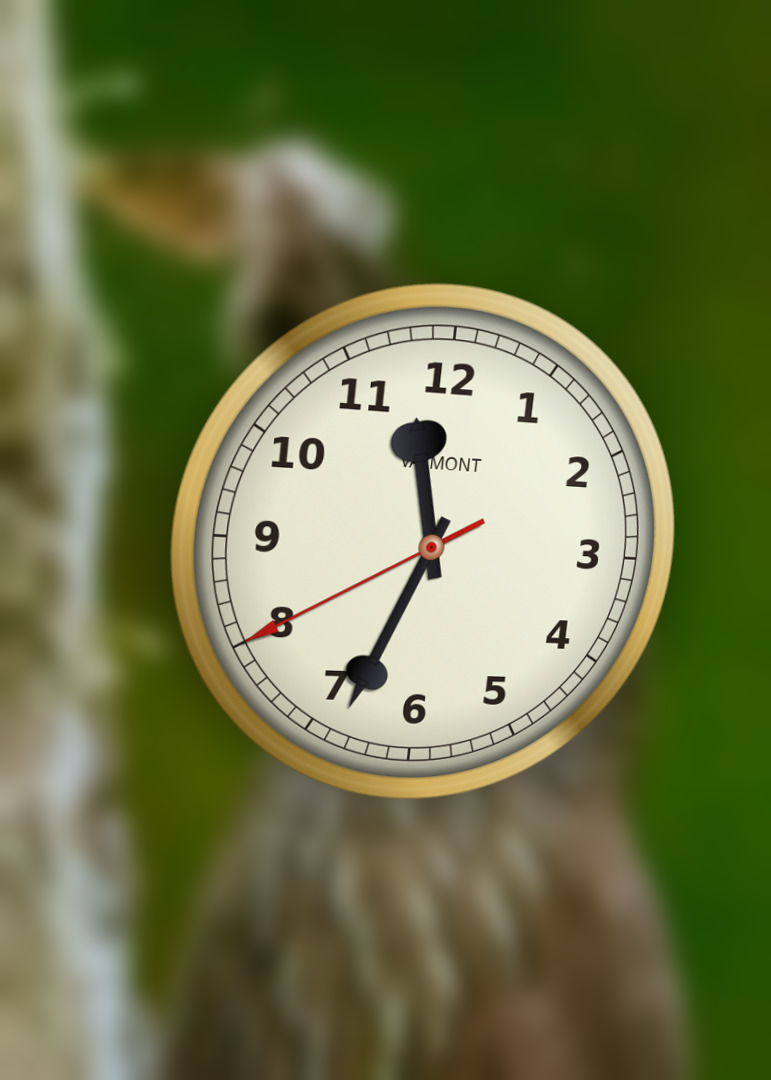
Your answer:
h=11 m=33 s=40
